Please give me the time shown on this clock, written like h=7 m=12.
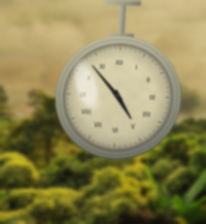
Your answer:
h=4 m=53
